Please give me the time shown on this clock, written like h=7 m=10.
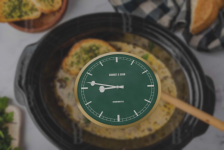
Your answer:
h=8 m=47
